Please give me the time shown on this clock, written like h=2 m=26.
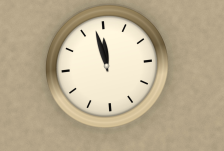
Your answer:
h=11 m=58
